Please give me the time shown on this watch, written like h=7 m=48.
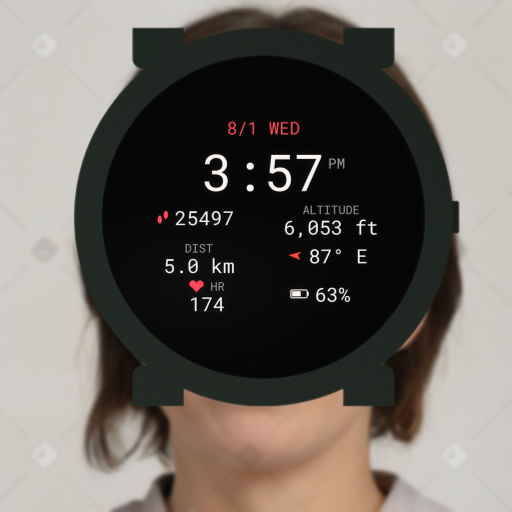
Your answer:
h=3 m=57
